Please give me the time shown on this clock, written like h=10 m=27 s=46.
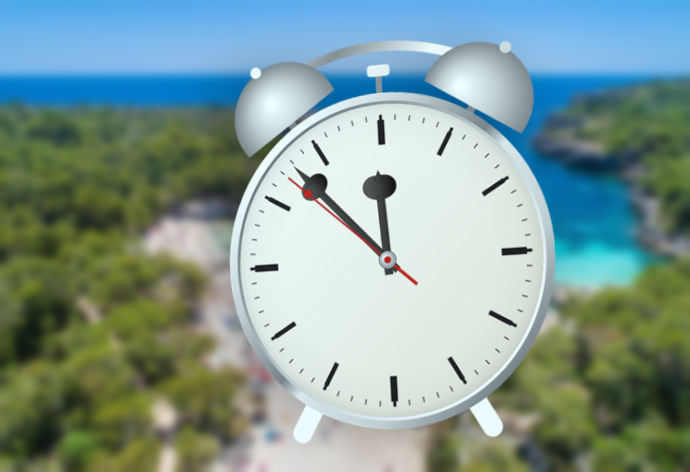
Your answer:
h=11 m=52 s=52
